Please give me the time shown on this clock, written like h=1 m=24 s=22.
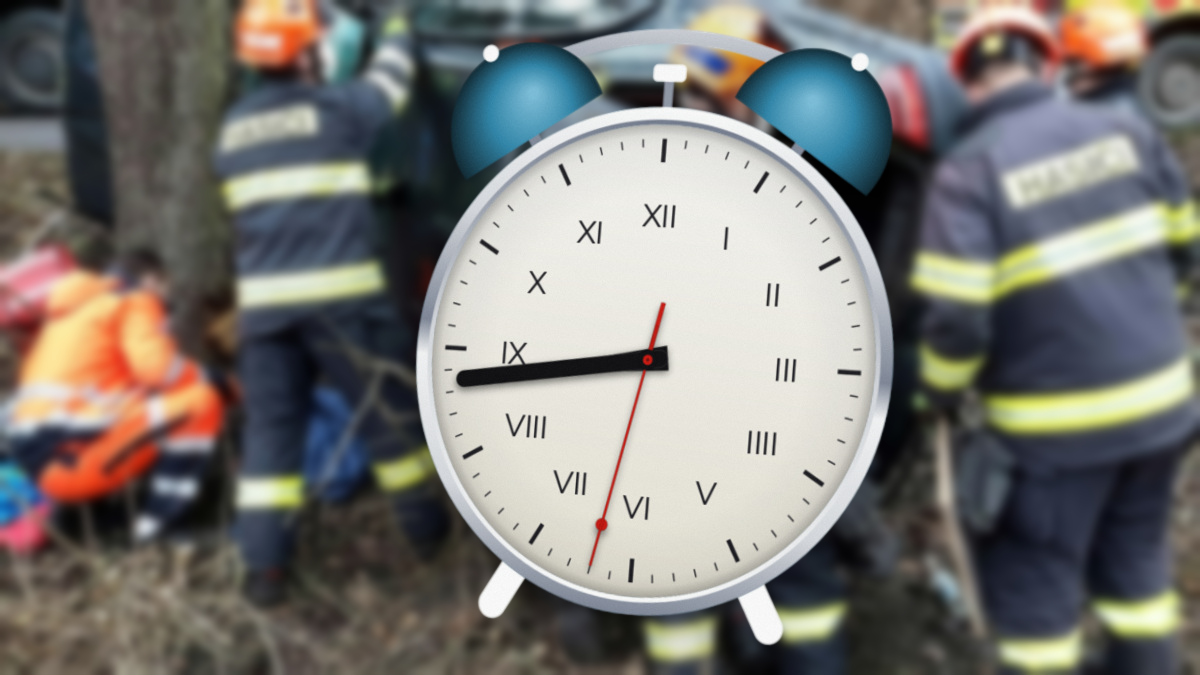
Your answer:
h=8 m=43 s=32
